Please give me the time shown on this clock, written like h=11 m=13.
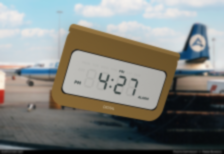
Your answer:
h=4 m=27
